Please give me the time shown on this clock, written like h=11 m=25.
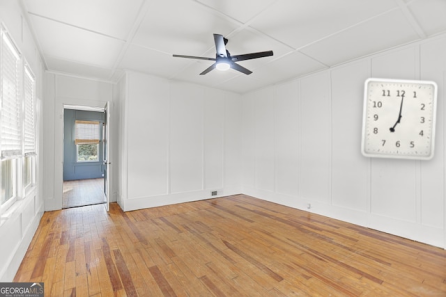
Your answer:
h=7 m=1
